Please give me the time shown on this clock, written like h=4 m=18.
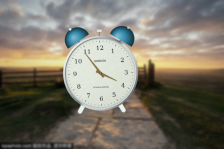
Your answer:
h=3 m=54
